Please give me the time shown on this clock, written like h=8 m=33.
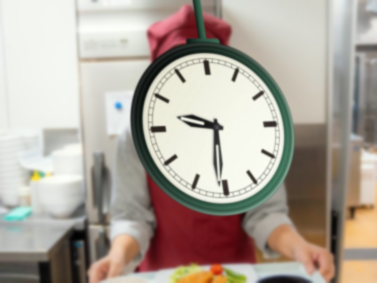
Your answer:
h=9 m=31
